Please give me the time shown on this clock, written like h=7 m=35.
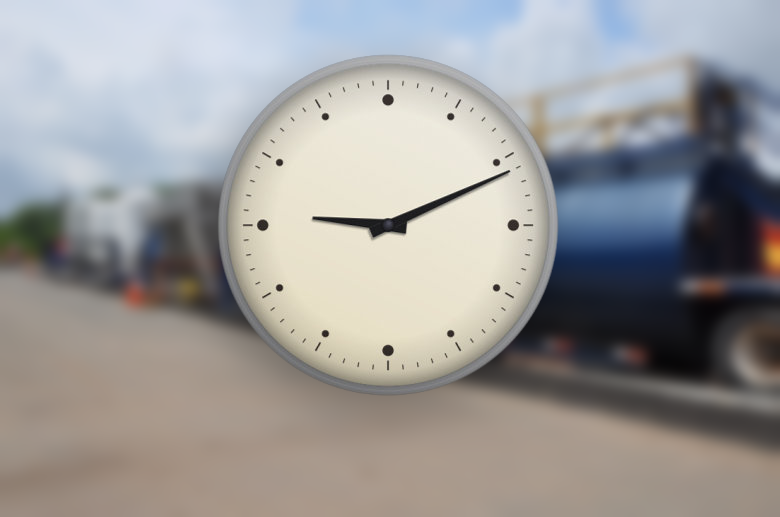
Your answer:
h=9 m=11
